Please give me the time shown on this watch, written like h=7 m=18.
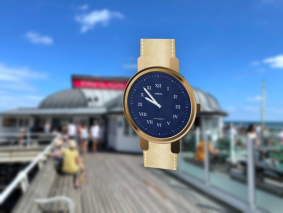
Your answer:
h=9 m=53
